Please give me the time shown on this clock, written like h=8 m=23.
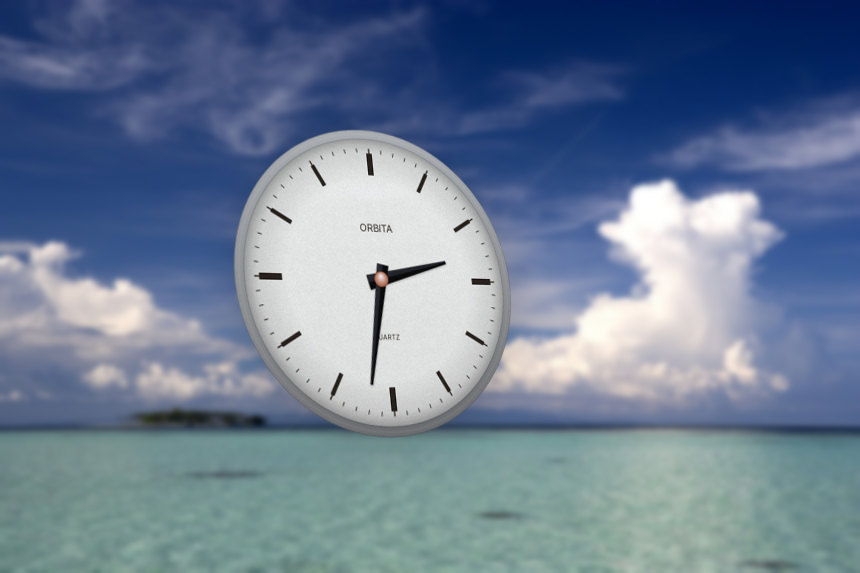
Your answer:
h=2 m=32
